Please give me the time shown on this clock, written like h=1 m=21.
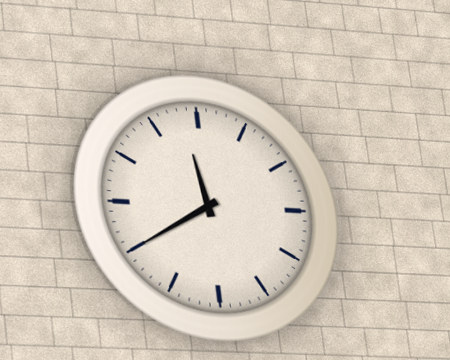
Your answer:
h=11 m=40
